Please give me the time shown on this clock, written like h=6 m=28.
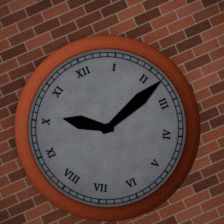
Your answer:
h=10 m=12
